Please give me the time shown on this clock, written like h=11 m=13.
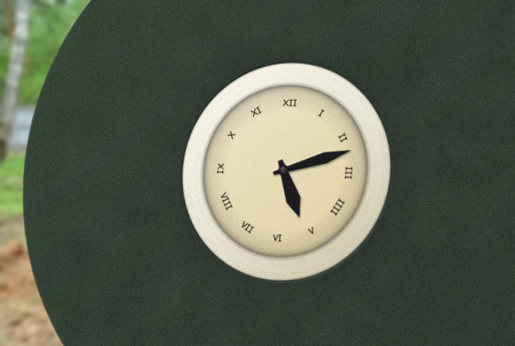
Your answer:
h=5 m=12
